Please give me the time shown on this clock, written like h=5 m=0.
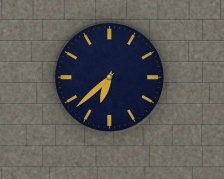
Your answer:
h=6 m=38
